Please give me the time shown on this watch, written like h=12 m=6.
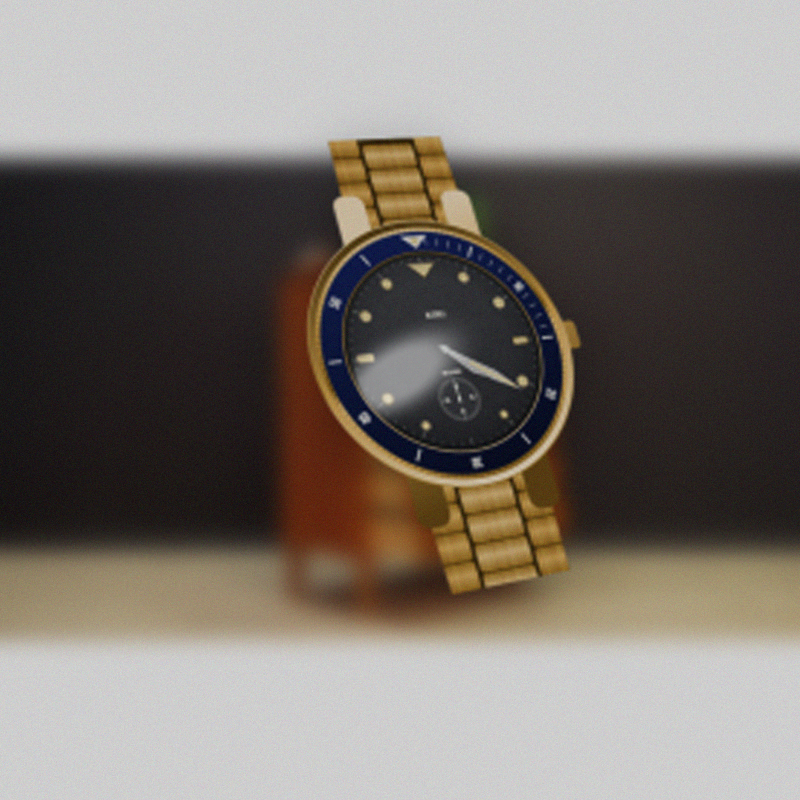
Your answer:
h=4 m=21
